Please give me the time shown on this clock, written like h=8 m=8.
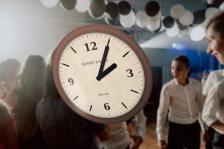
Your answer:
h=2 m=5
